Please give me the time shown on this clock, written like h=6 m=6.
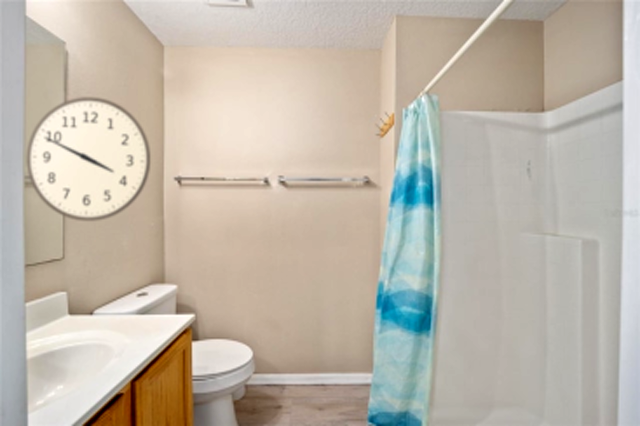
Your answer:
h=3 m=49
